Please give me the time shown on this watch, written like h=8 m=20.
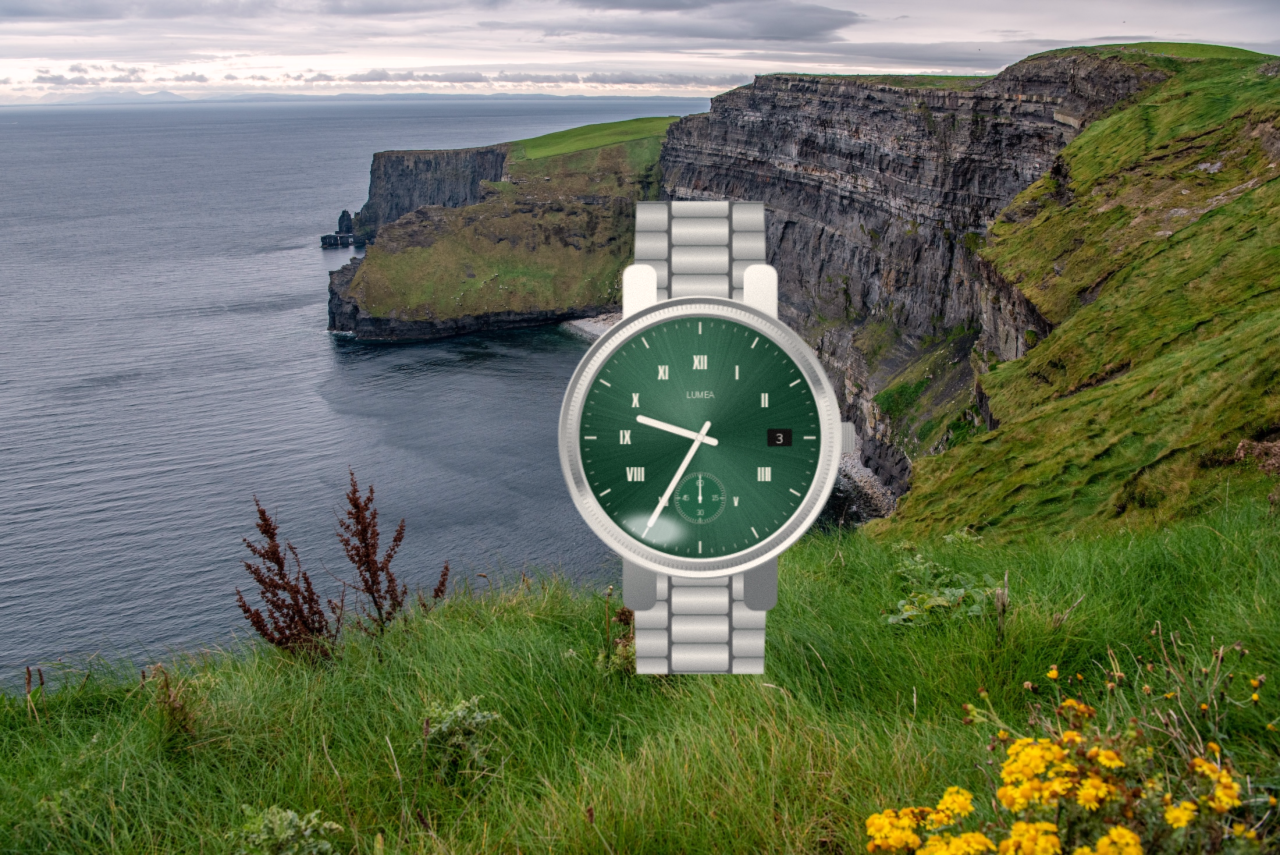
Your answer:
h=9 m=35
